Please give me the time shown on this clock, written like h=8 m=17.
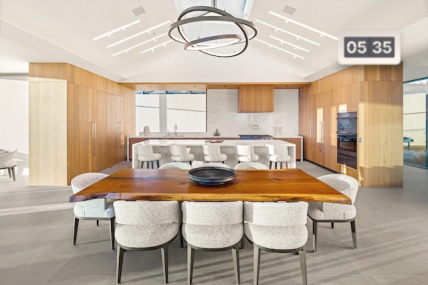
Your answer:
h=5 m=35
